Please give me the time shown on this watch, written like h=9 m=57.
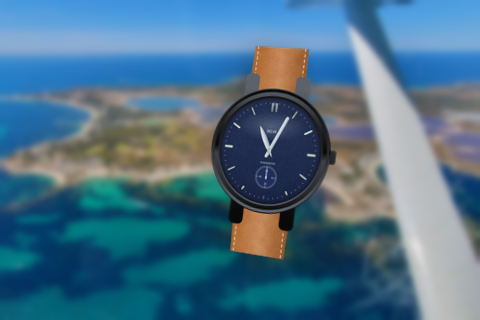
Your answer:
h=11 m=4
